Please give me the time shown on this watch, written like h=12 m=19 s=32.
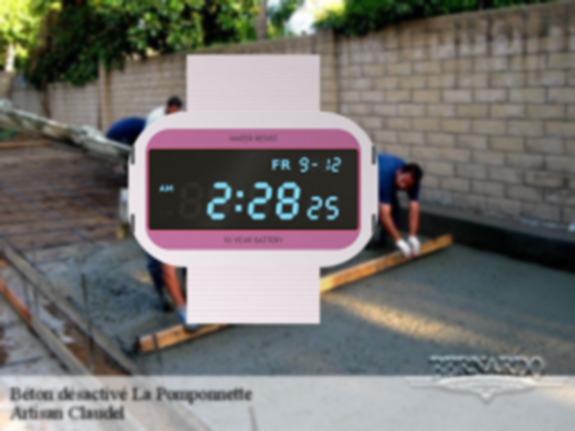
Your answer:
h=2 m=28 s=25
